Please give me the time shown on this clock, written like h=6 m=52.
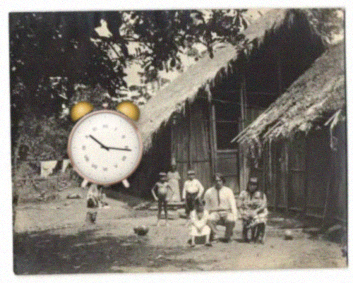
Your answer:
h=10 m=16
